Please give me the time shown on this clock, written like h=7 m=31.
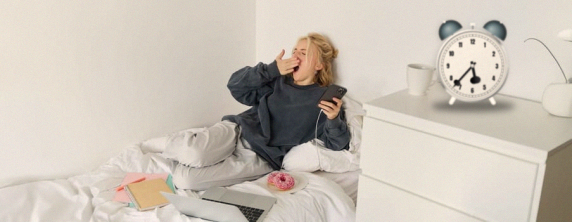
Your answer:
h=5 m=37
